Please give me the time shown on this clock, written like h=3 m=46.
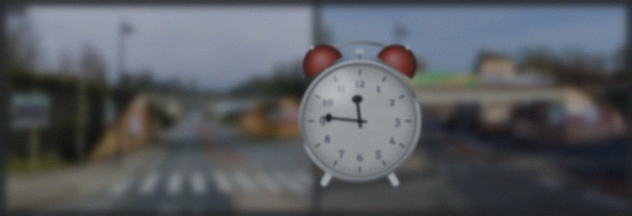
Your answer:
h=11 m=46
